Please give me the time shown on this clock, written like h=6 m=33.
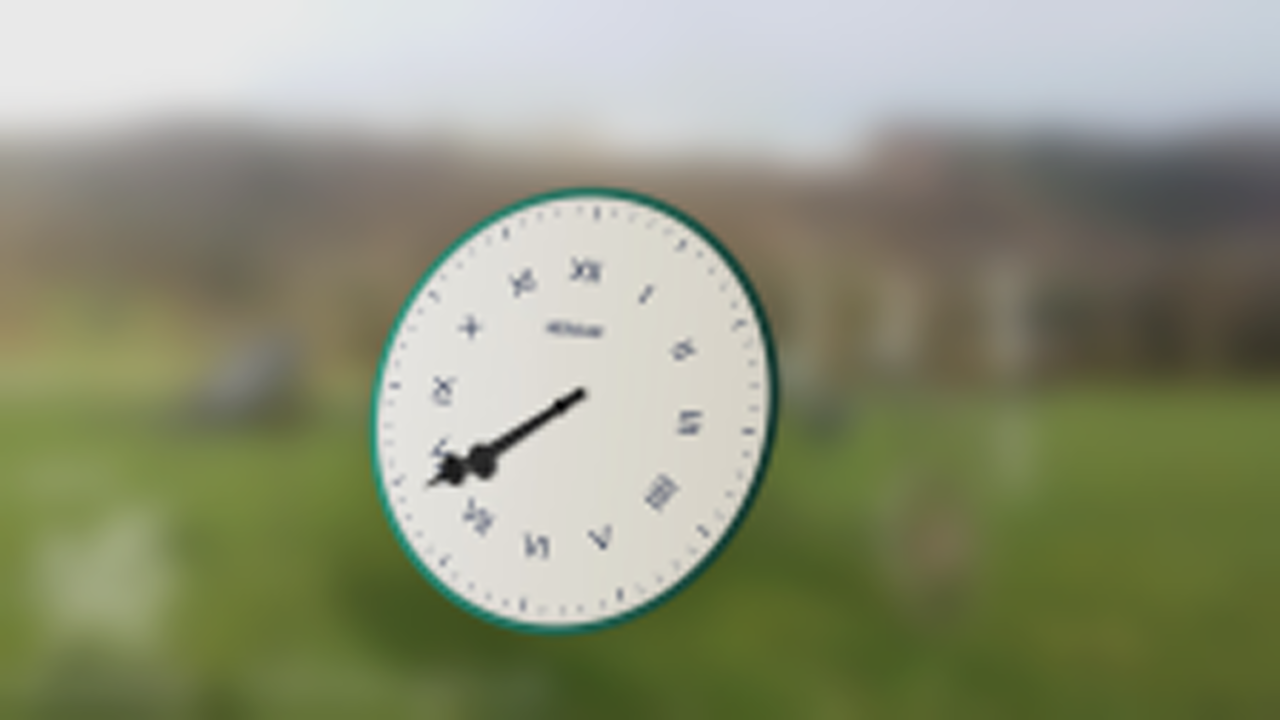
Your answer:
h=7 m=39
